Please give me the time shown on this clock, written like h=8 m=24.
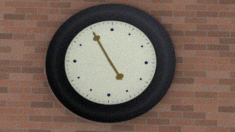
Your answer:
h=4 m=55
